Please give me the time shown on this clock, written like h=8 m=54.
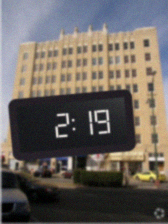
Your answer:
h=2 m=19
